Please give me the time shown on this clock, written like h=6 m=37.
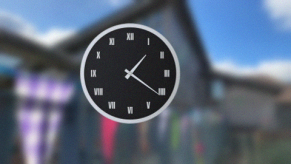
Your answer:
h=1 m=21
